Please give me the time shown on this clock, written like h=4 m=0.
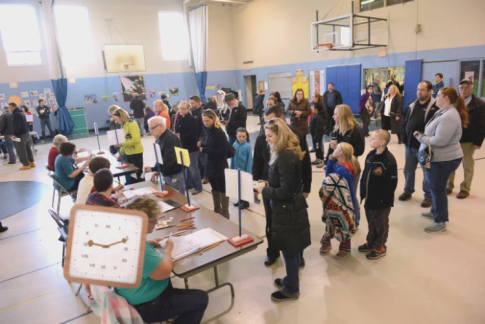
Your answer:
h=9 m=11
